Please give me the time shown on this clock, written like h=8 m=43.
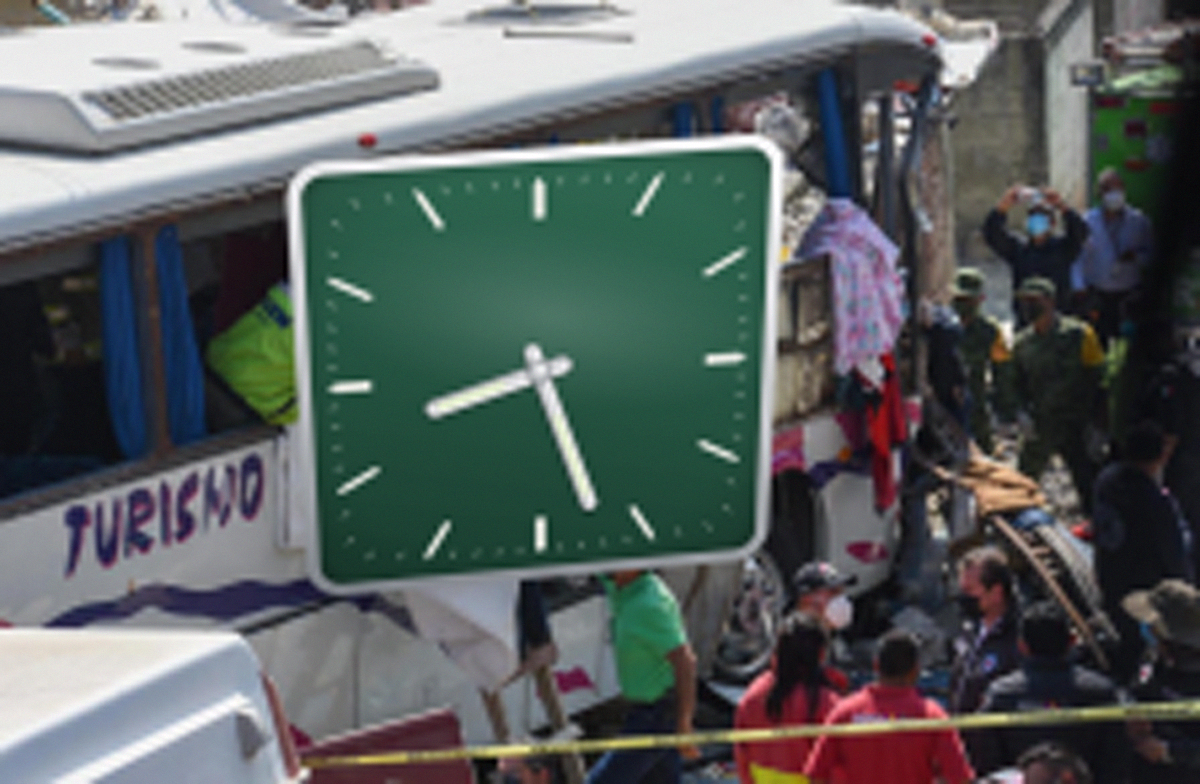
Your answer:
h=8 m=27
